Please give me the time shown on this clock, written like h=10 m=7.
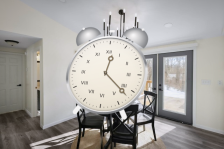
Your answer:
h=12 m=22
